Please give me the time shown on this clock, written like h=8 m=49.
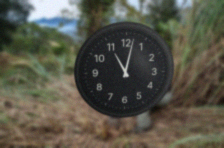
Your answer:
h=11 m=2
